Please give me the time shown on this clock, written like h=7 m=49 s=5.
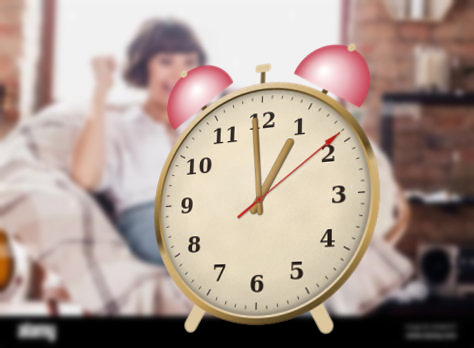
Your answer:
h=12 m=59 s=9
